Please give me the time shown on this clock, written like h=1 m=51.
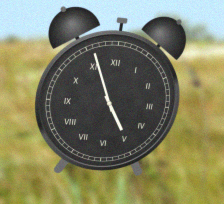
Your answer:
h=4 m=56
